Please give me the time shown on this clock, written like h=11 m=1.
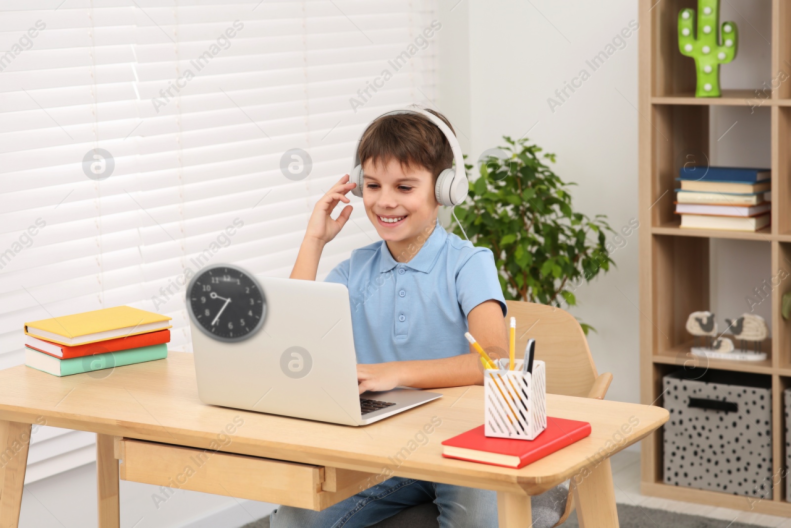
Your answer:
h=9 m=36
